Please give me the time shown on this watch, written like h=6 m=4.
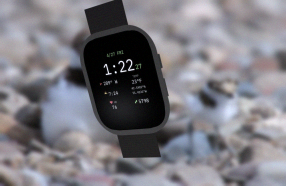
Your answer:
h=1 m=22
